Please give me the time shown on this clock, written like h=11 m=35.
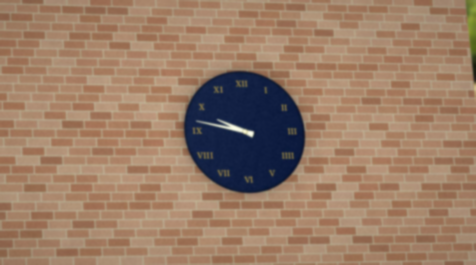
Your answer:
h=9 m=47
